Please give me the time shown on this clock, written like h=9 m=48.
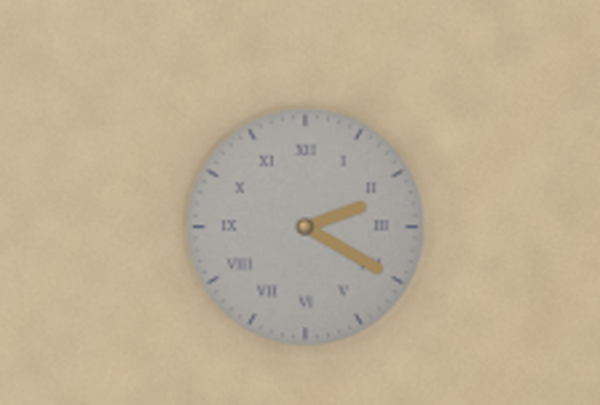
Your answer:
h=2 m=20
